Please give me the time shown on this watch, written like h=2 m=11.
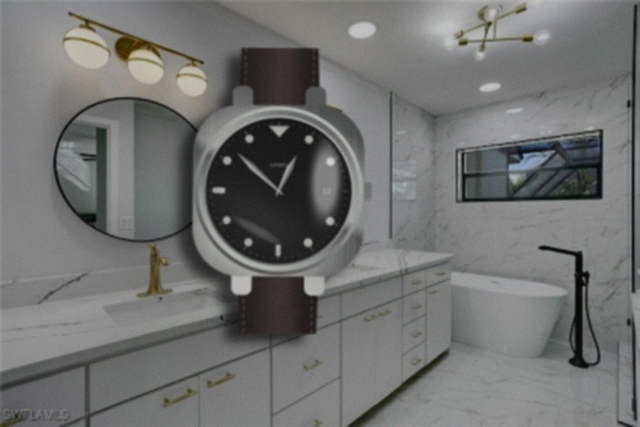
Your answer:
h=12 m=52
